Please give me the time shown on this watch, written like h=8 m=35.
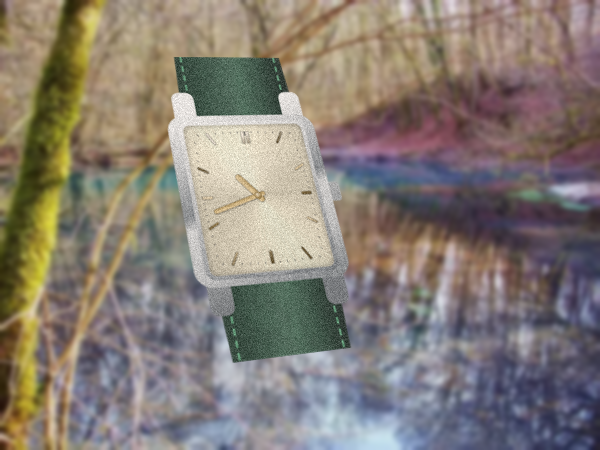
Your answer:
h=10 m=42
